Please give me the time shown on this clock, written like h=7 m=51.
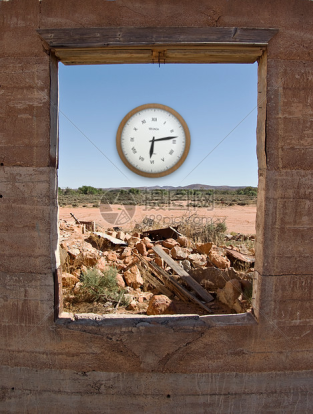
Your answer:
h=6 m=13
